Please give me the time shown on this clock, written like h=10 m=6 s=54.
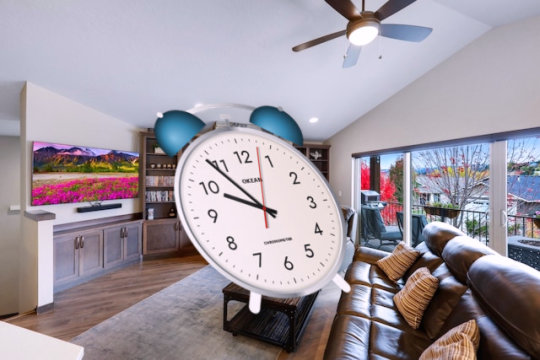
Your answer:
h=9 m=54 s=3
